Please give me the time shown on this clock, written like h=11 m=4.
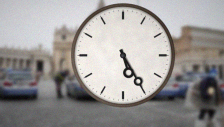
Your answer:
h=5 m=25
